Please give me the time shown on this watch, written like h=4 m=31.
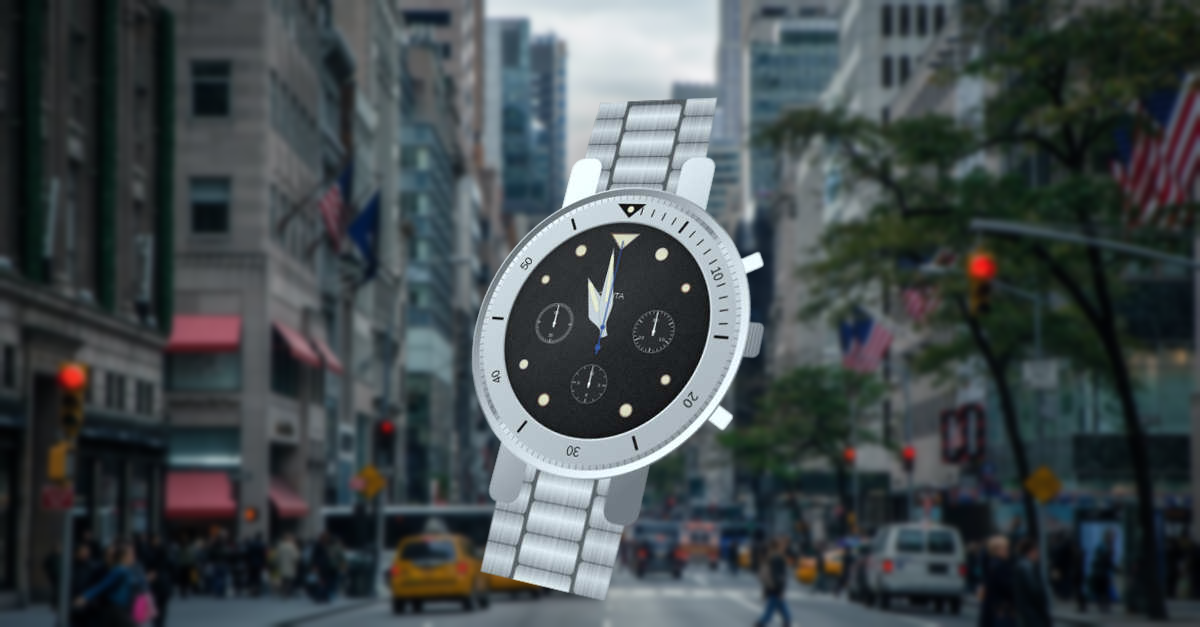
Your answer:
h=10 m=59
